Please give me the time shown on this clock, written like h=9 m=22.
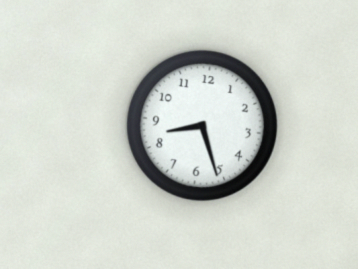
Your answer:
h=8 m=26
